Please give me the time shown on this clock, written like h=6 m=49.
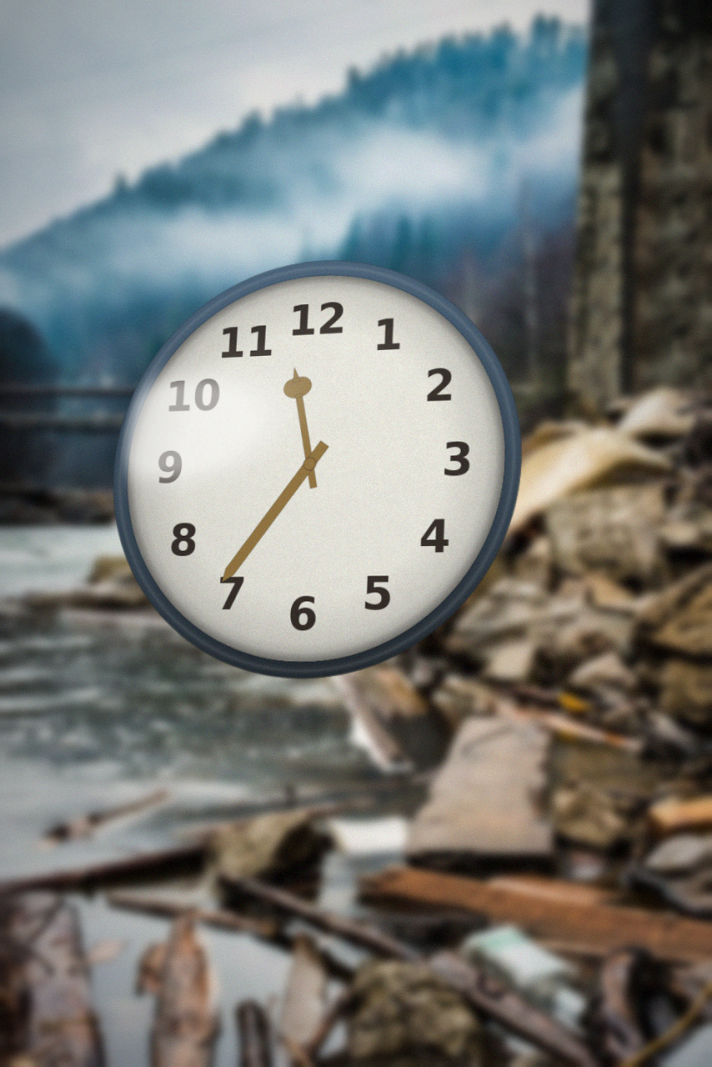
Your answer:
h=11 m=36
